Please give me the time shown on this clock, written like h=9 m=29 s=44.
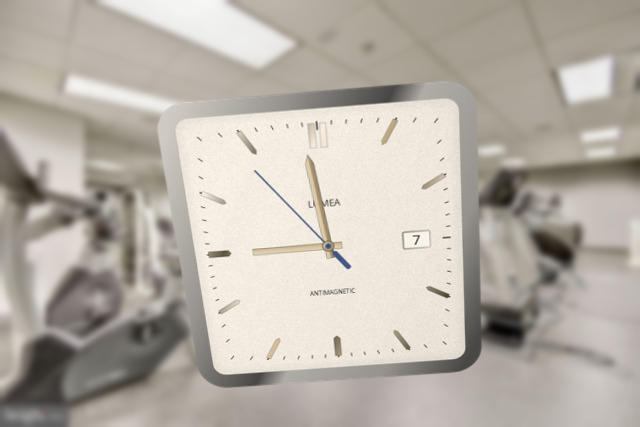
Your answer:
h=8 m=58 s=54
